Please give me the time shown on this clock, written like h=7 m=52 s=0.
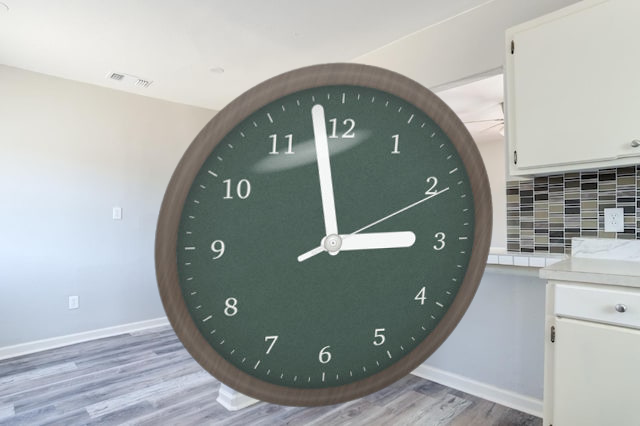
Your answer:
h=2 m=58 s=11
